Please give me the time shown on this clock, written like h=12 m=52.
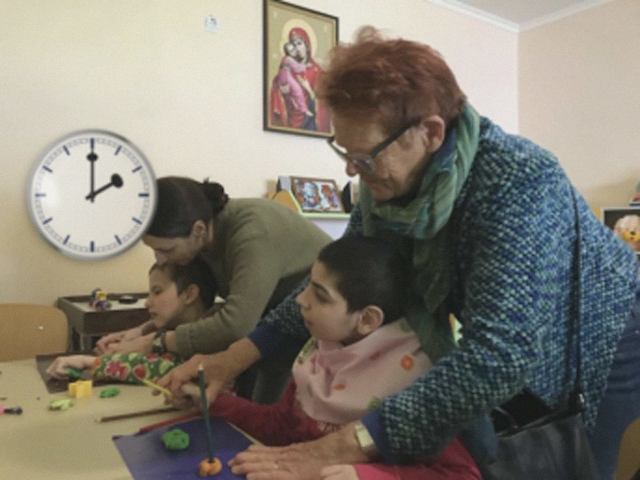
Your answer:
h=2 m=0
